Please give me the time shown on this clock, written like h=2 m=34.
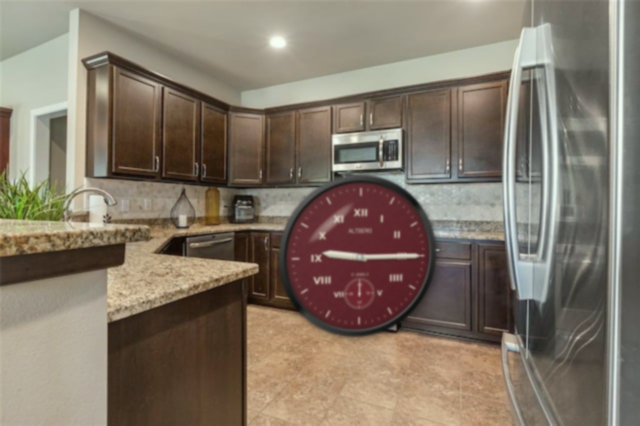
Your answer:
h=9 m=15
